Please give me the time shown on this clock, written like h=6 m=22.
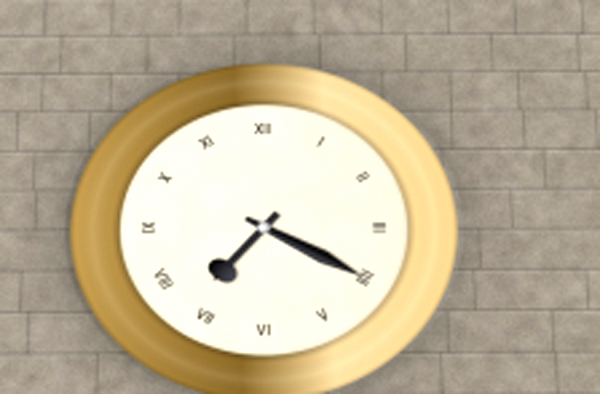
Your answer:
h=7 m=20
